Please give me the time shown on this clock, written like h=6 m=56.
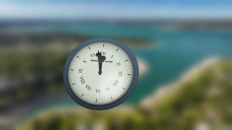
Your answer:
h=11 m=58
